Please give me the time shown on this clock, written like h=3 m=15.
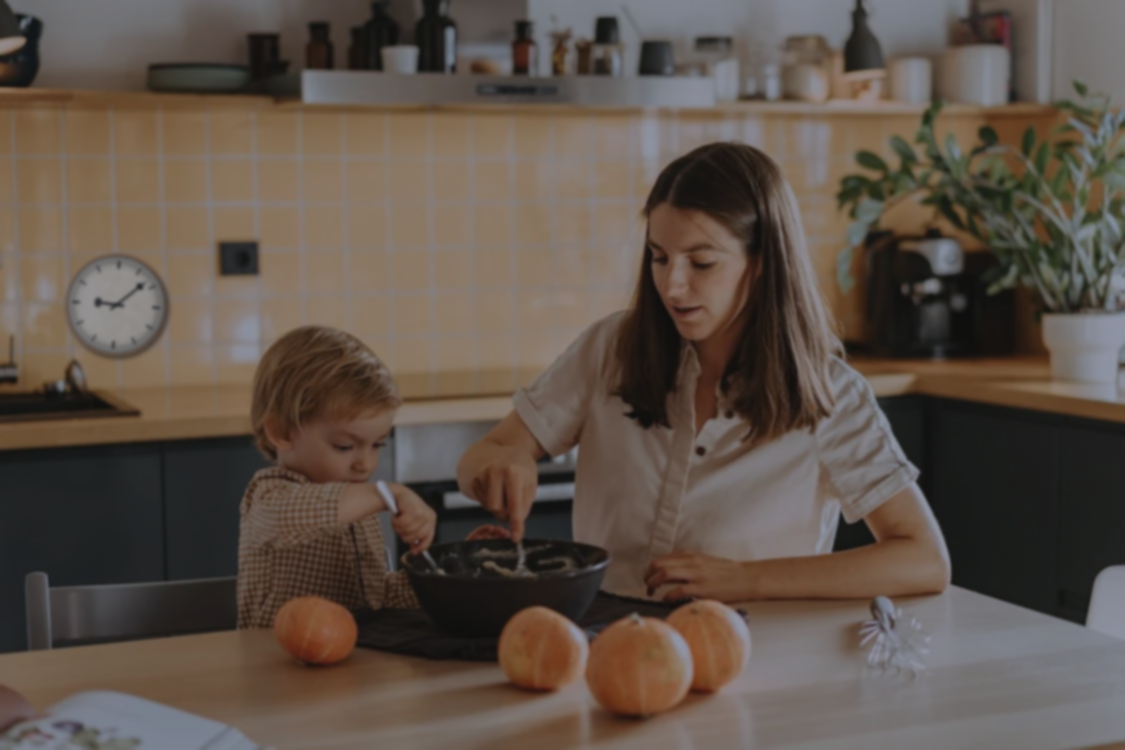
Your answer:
h=9 m=8
